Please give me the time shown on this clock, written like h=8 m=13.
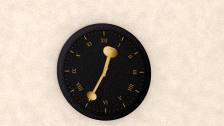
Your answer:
h=12 m=35
